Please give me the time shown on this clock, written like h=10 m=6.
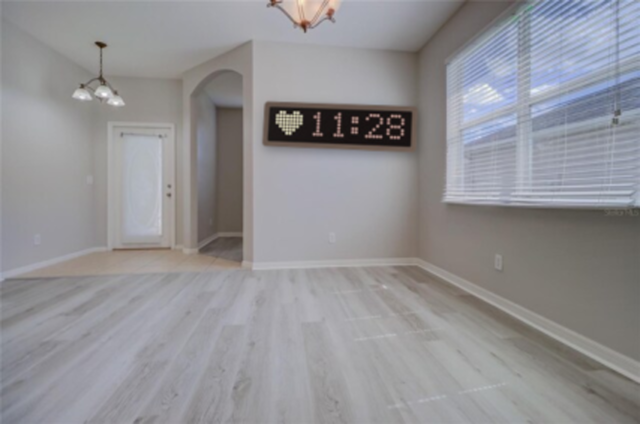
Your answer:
h=11 m=28
